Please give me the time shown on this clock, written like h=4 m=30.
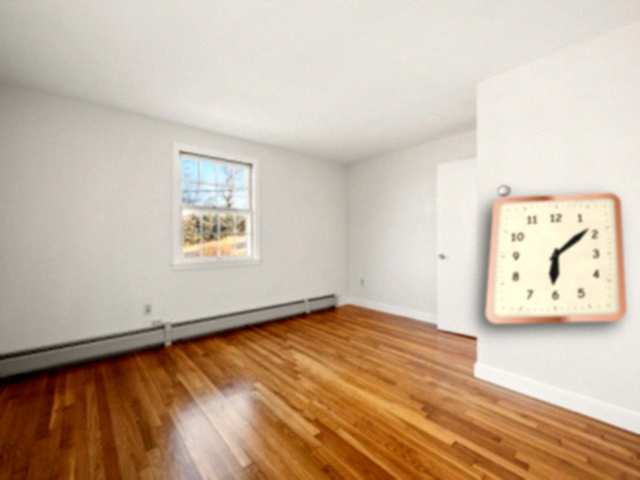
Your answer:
h=6 m=8
